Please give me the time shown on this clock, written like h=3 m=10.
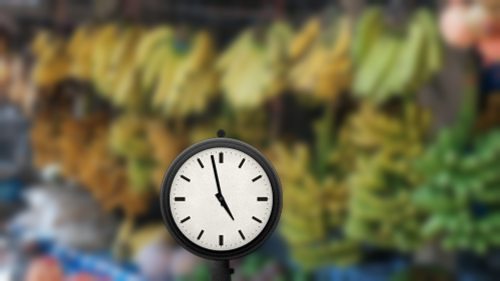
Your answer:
h=4 m=58
